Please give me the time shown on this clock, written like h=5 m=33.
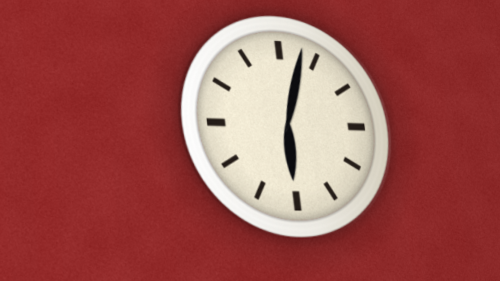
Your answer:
h=6 m=3
